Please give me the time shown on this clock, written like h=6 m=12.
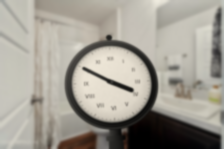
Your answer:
h=3 m=50
